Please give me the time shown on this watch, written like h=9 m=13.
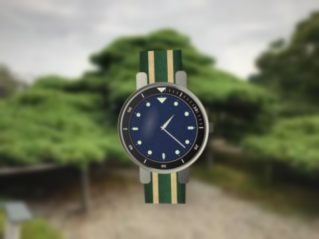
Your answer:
h=1 m=22
